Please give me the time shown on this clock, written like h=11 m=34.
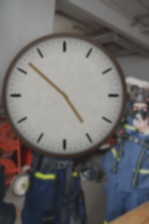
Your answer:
h=4 m=52
